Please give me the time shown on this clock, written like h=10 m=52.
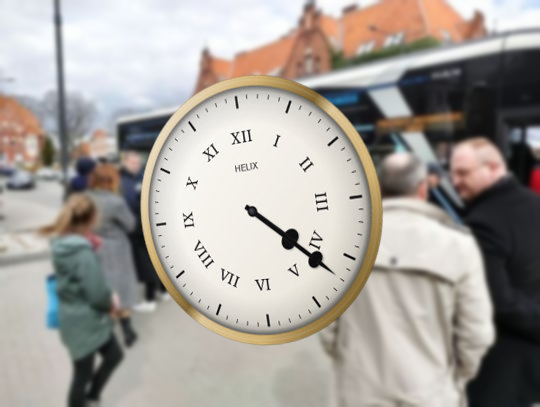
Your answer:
h=4 m=22
